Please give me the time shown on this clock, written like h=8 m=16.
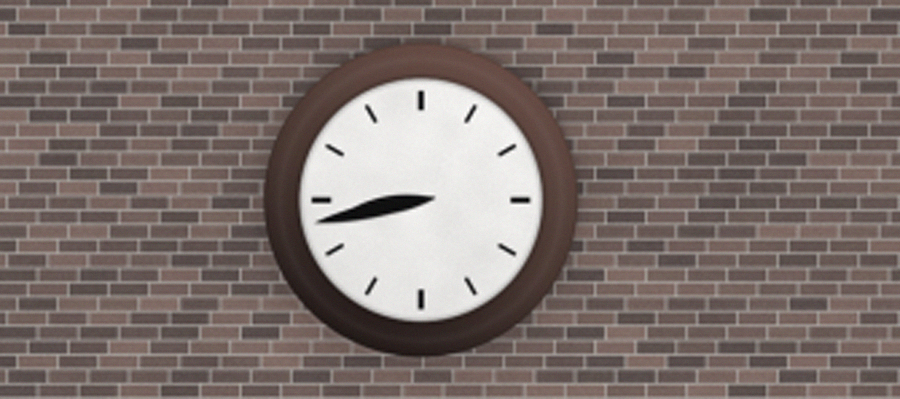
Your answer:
h=8 m=43
